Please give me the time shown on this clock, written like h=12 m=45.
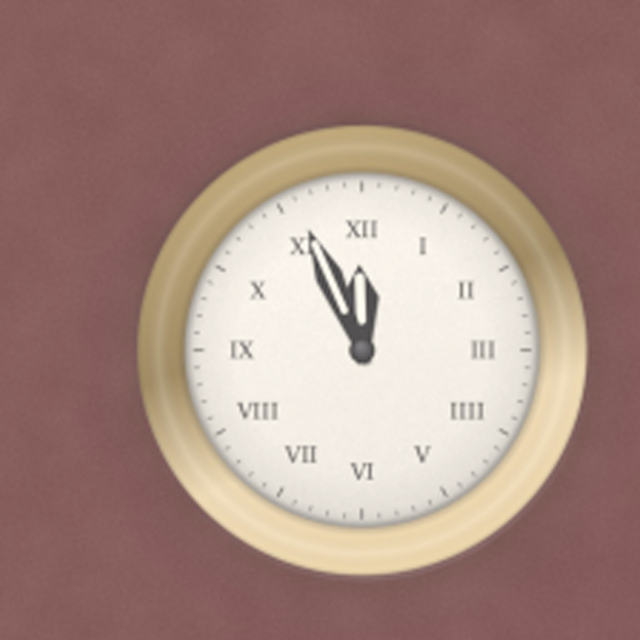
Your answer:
h=11 m=56
